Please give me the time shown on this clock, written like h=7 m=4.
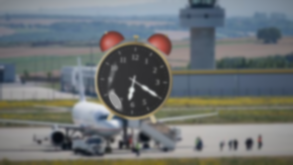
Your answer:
h=6 m=20
